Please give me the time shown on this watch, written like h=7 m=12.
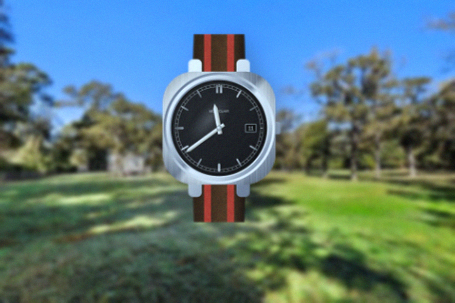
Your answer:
h=11 m=39
